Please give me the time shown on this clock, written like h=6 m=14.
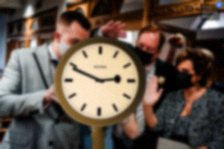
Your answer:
h=2 m=49
